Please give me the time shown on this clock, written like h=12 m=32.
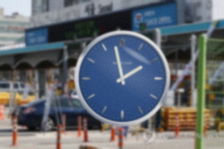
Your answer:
h=1 m=58
